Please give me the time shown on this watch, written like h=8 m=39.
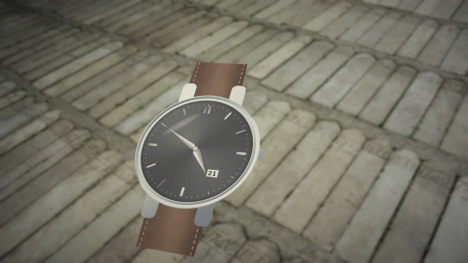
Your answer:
h=4 m=50
